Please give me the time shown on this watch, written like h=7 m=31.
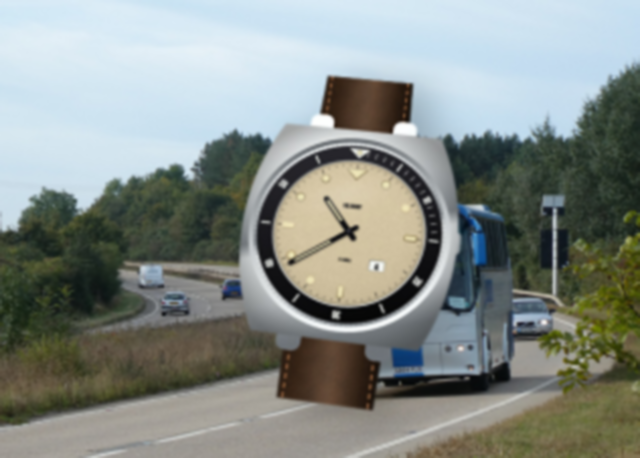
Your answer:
h=10 m=39
